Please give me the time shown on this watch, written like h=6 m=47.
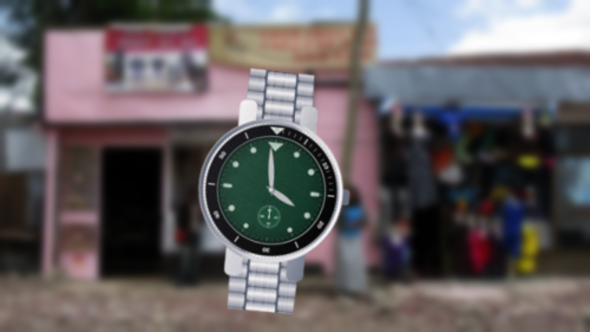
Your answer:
h=3 m=59
